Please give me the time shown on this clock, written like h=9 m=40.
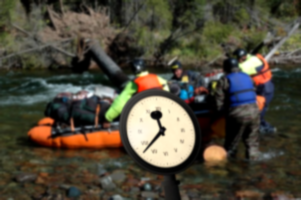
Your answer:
h=11 m=38
